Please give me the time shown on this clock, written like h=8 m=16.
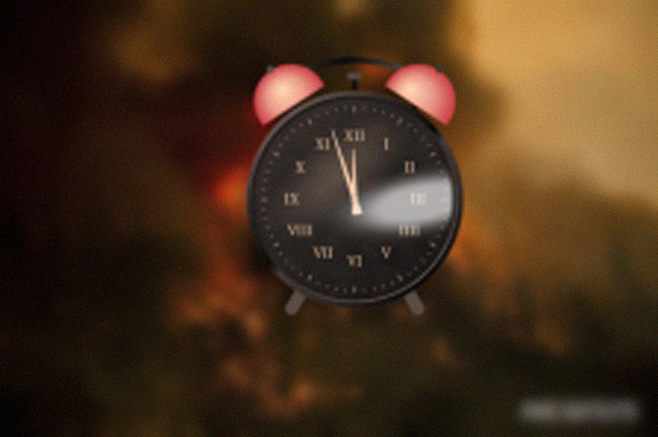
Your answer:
h=11 m=57
